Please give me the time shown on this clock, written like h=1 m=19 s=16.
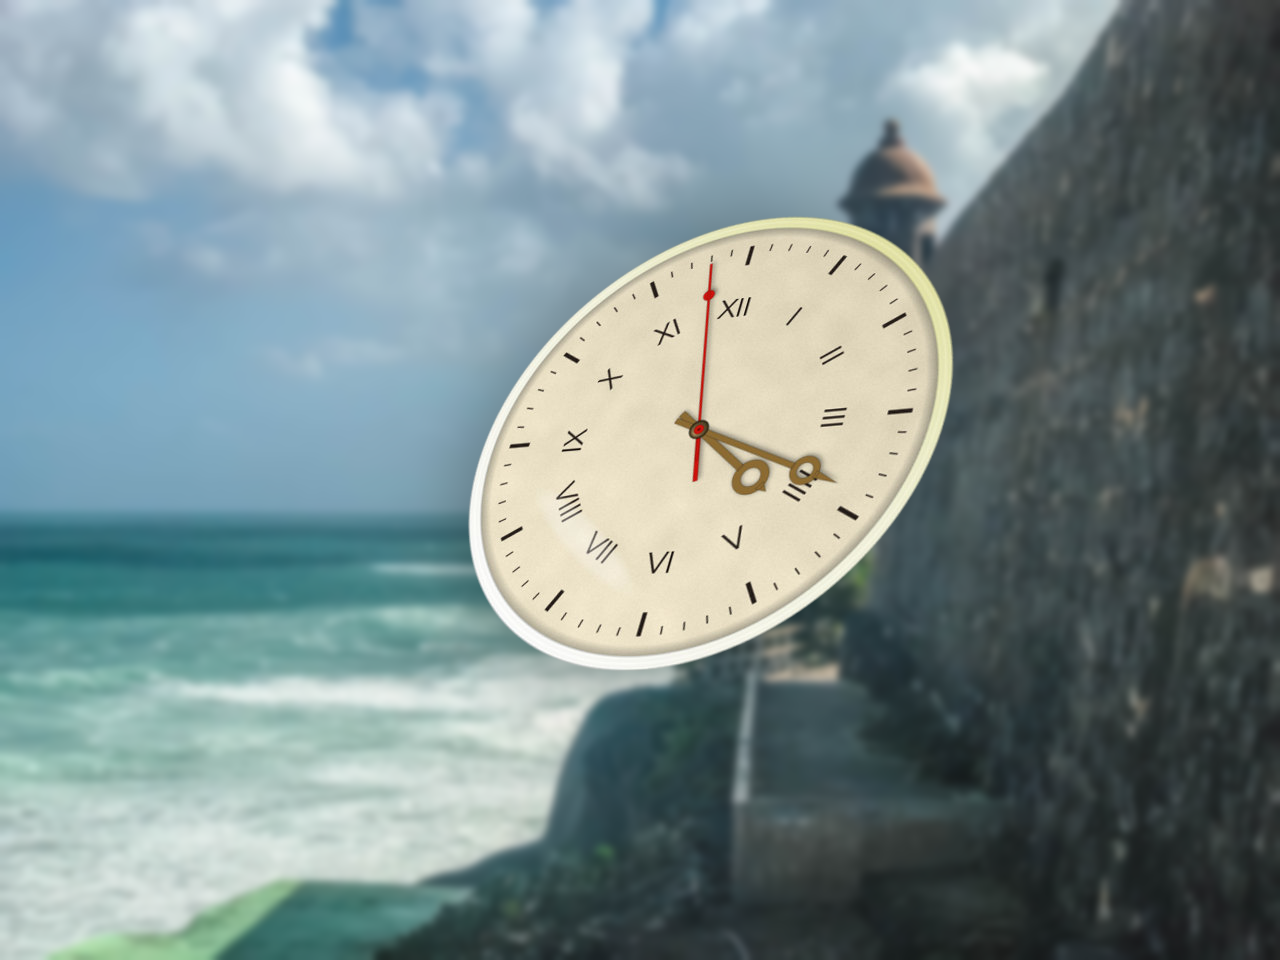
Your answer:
h=4 m=18 s=58
